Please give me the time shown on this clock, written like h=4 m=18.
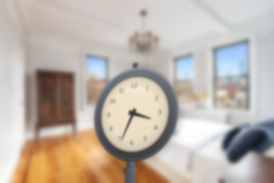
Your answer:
h=3 m=34
